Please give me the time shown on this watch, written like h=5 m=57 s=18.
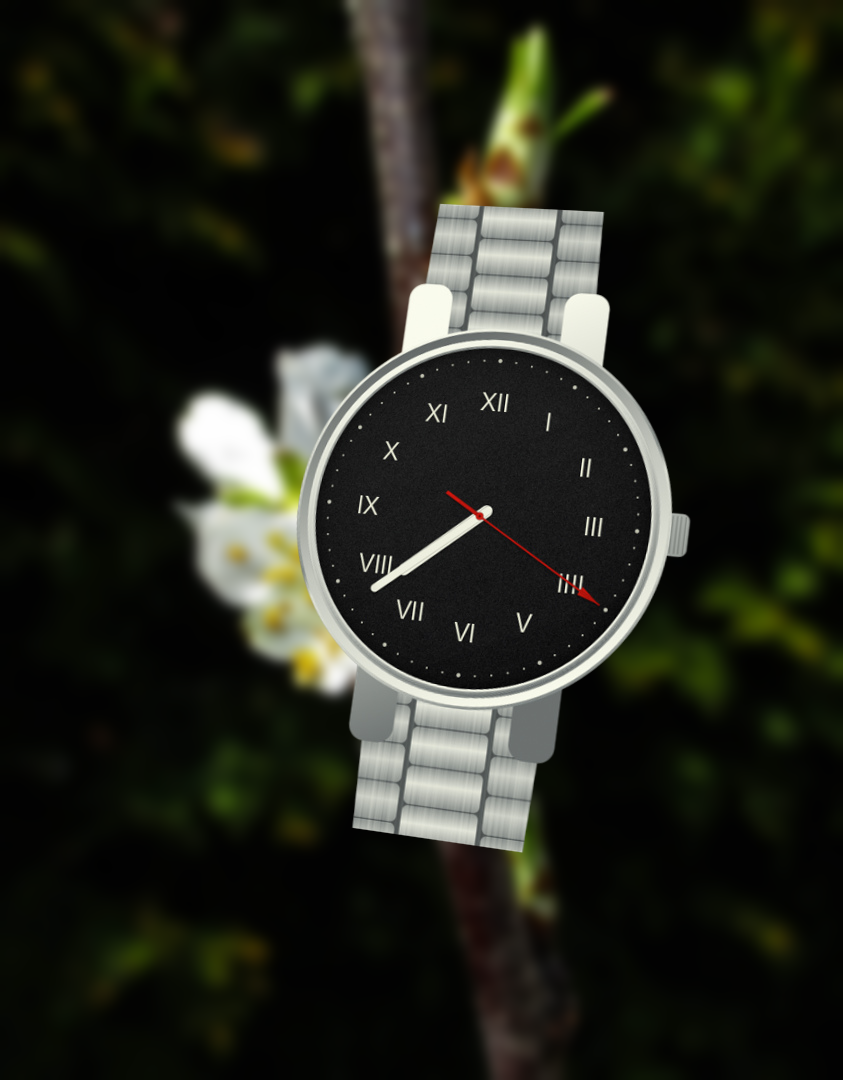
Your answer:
h=7 m=38 s=20
